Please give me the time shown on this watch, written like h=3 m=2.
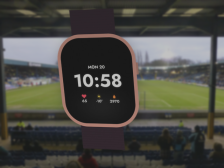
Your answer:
h=10 m=58
